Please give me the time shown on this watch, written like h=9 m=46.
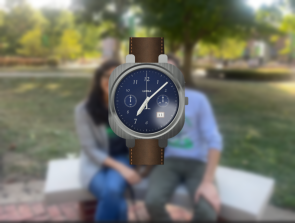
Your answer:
h=7 m=8
